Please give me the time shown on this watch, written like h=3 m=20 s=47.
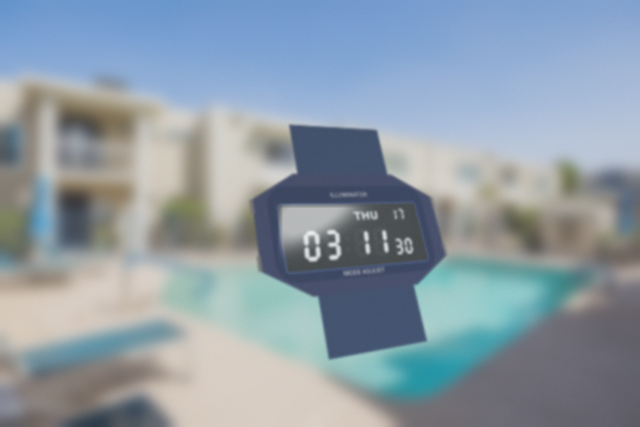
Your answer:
h=3 m=11 s=30
